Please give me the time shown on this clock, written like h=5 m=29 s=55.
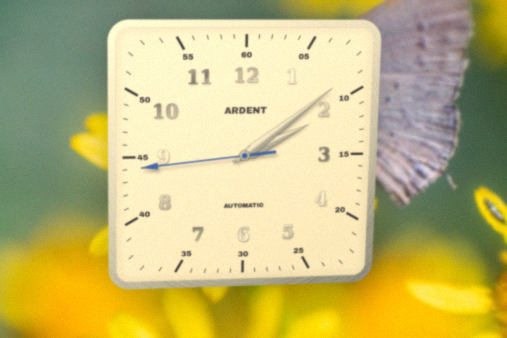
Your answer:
h=2 m=8 s=44
